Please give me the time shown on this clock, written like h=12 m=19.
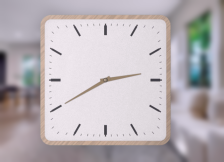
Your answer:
h=2 m=40
